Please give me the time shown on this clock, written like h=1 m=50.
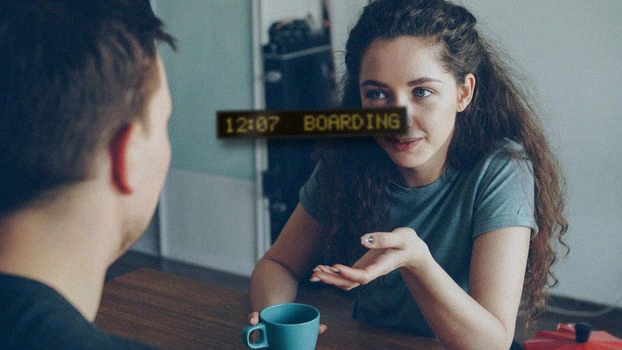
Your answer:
h=12 m=7
